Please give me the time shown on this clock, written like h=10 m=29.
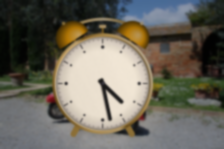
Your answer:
h=4 m=28
